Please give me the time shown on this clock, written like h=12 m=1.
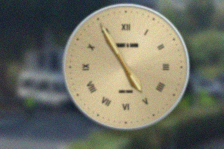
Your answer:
h=4 m=55
